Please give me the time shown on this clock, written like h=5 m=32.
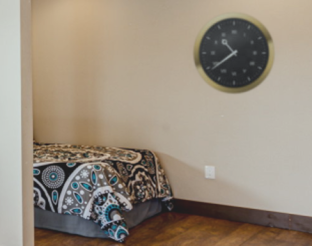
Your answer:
h=10 m=39
